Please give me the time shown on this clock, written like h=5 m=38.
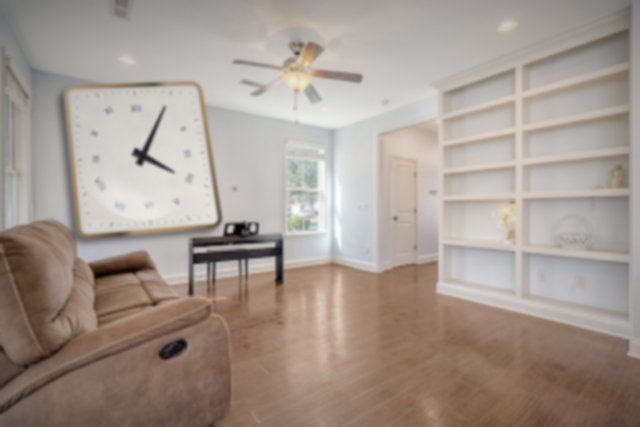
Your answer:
h=4 m=5
